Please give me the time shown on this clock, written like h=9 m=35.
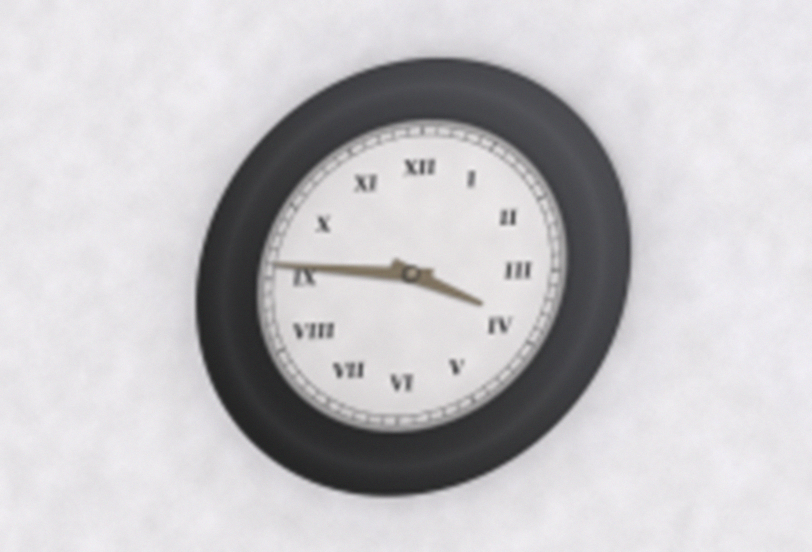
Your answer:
h=3 m=46
